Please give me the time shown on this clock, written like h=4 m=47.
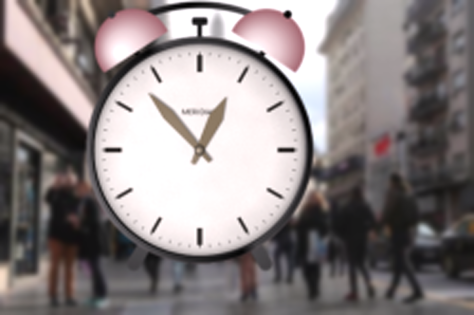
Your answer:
h=12 m=53
